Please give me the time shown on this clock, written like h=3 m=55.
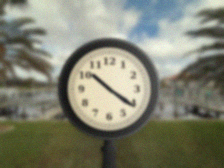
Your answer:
h=10 m=21
